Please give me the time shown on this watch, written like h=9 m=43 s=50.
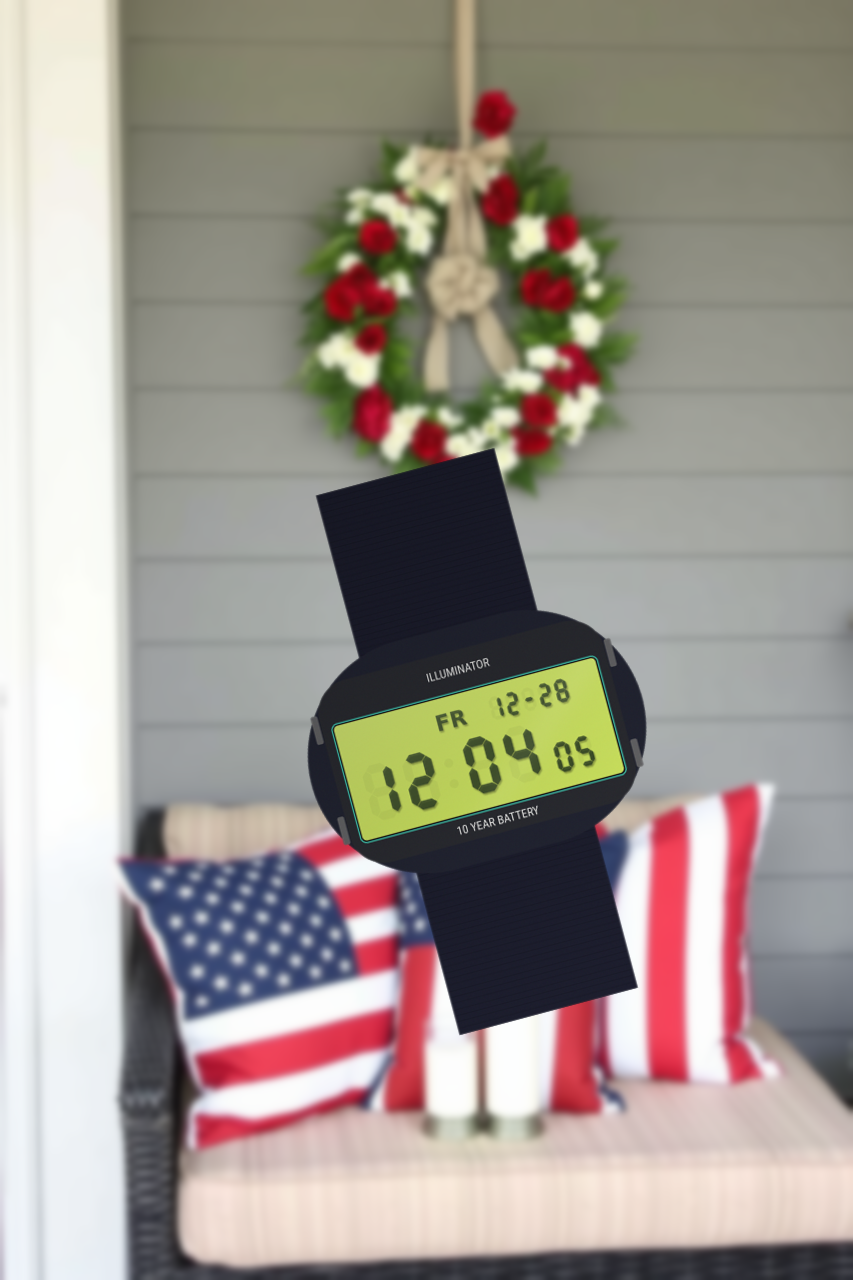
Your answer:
h=12 m=4 s=5
